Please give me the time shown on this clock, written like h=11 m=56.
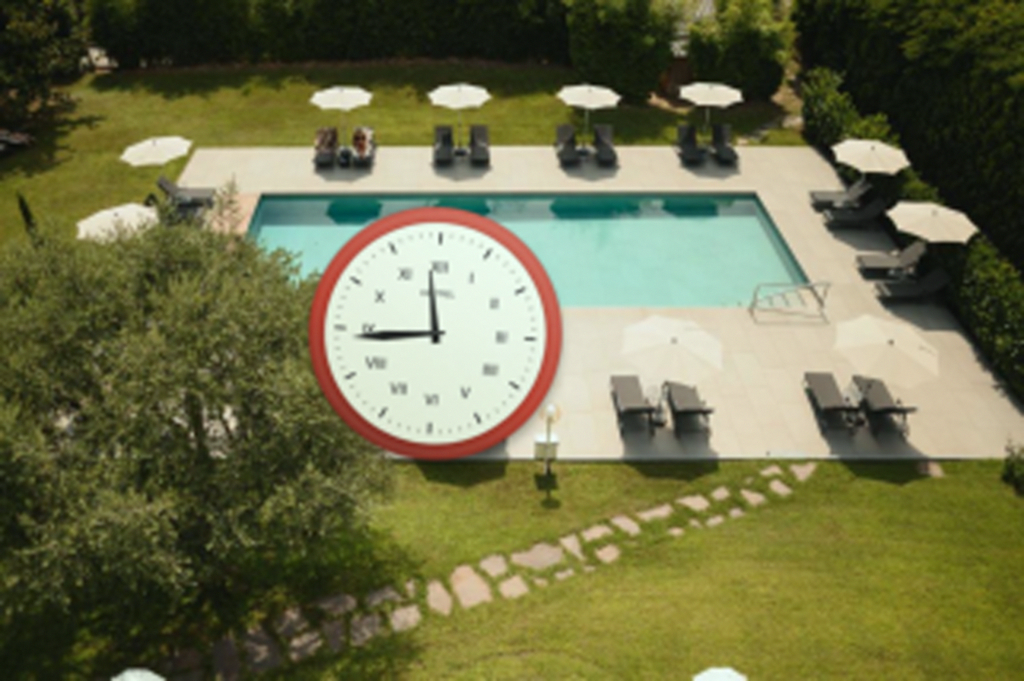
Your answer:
h=11 m=44
